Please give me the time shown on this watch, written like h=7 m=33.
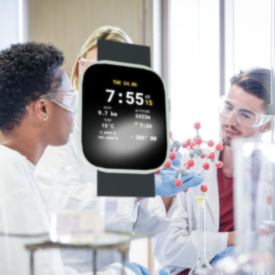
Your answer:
h=7 m=55
